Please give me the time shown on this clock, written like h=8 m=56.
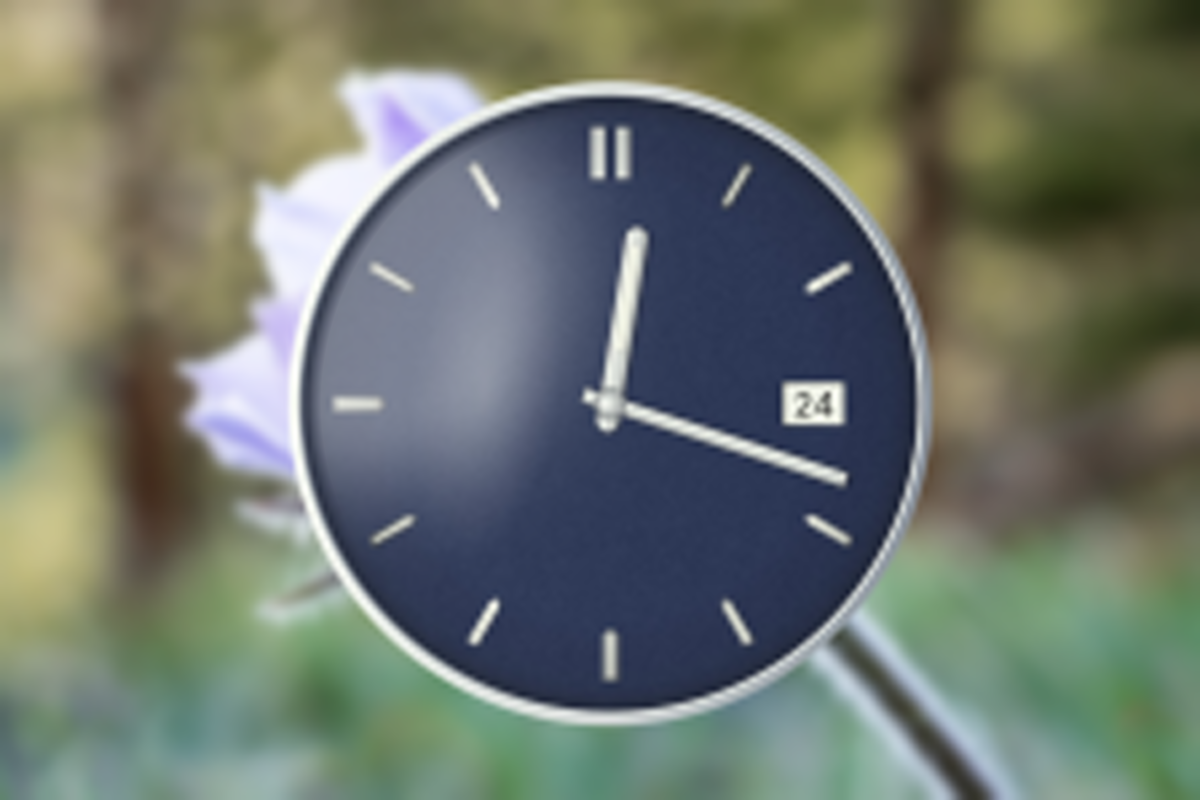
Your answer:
h=12 m=18
